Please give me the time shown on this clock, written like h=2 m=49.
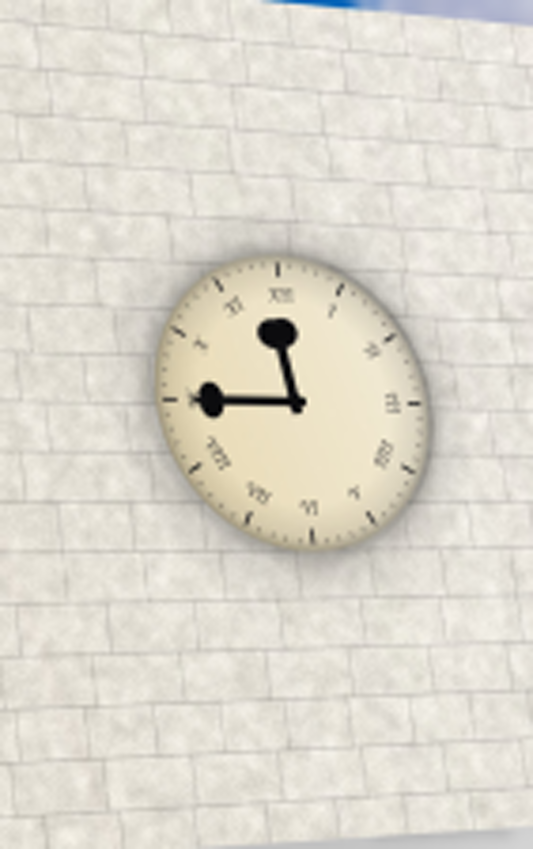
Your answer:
h=11 m=45
